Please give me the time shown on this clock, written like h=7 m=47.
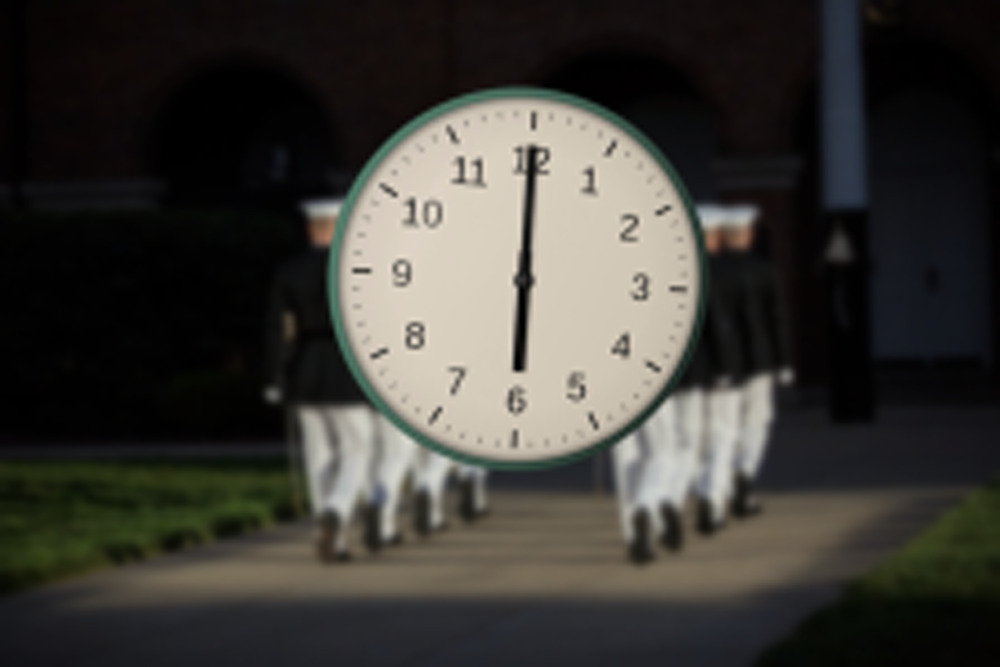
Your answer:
h=6 m=0
